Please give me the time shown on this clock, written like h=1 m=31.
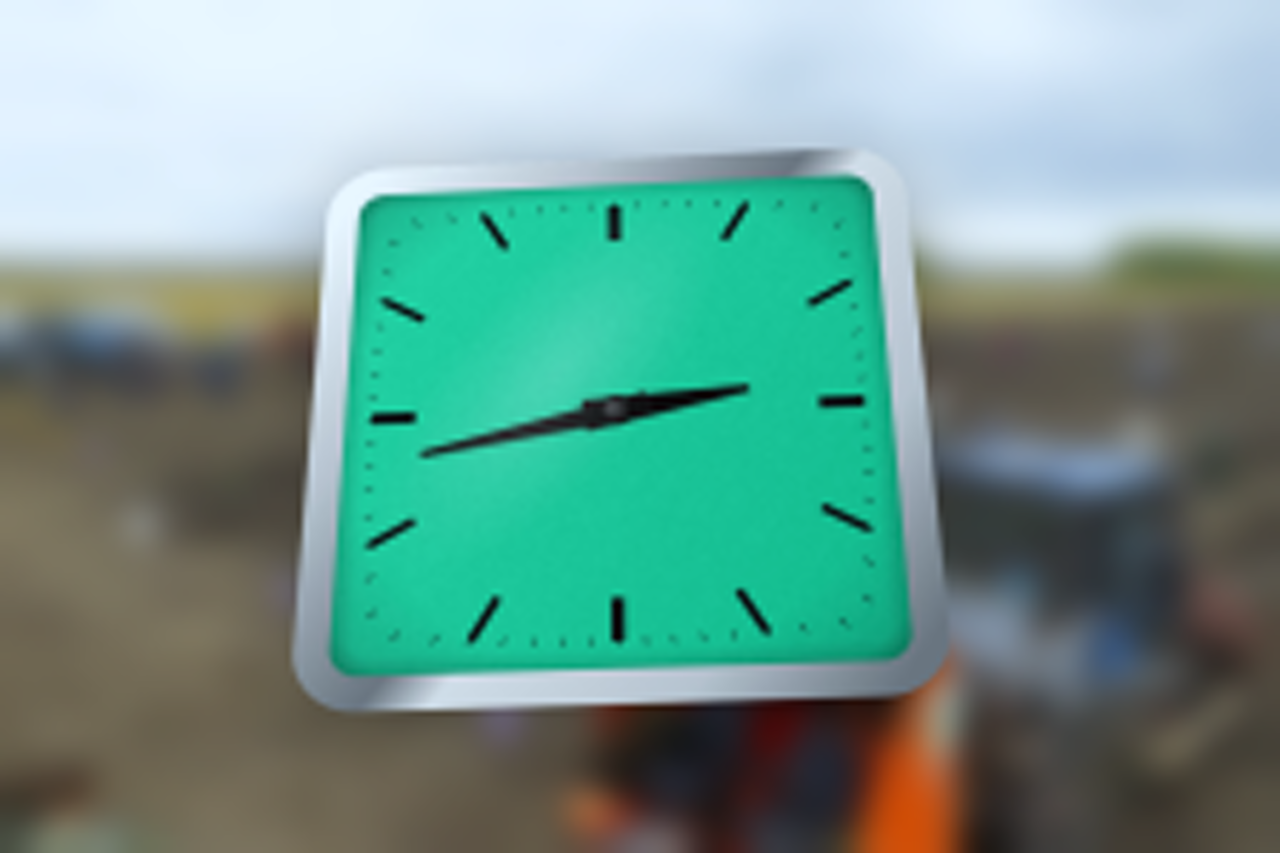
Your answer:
h=2 m=43
